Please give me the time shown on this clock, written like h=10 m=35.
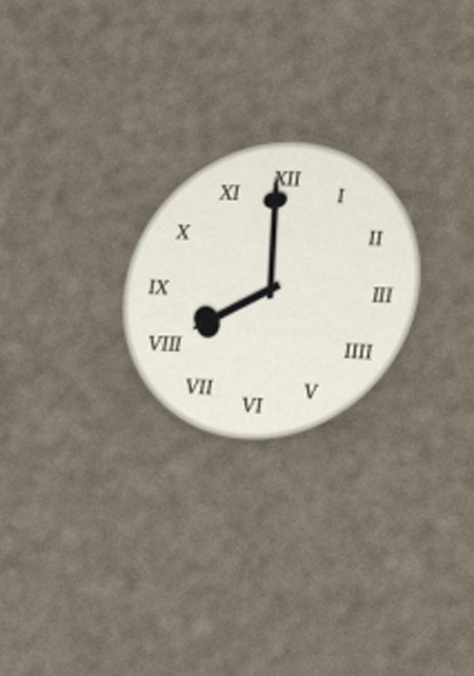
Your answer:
h=7 m=59
